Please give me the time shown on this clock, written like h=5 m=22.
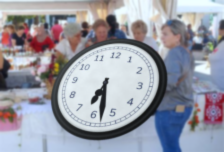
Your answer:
h=6 m=28
